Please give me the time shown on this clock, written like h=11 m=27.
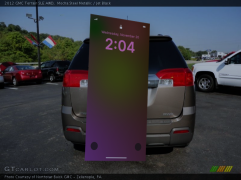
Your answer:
h=2 m=4
